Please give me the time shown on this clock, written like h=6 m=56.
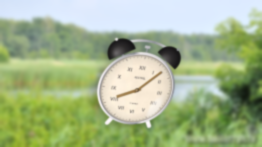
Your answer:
h=8 m=7
